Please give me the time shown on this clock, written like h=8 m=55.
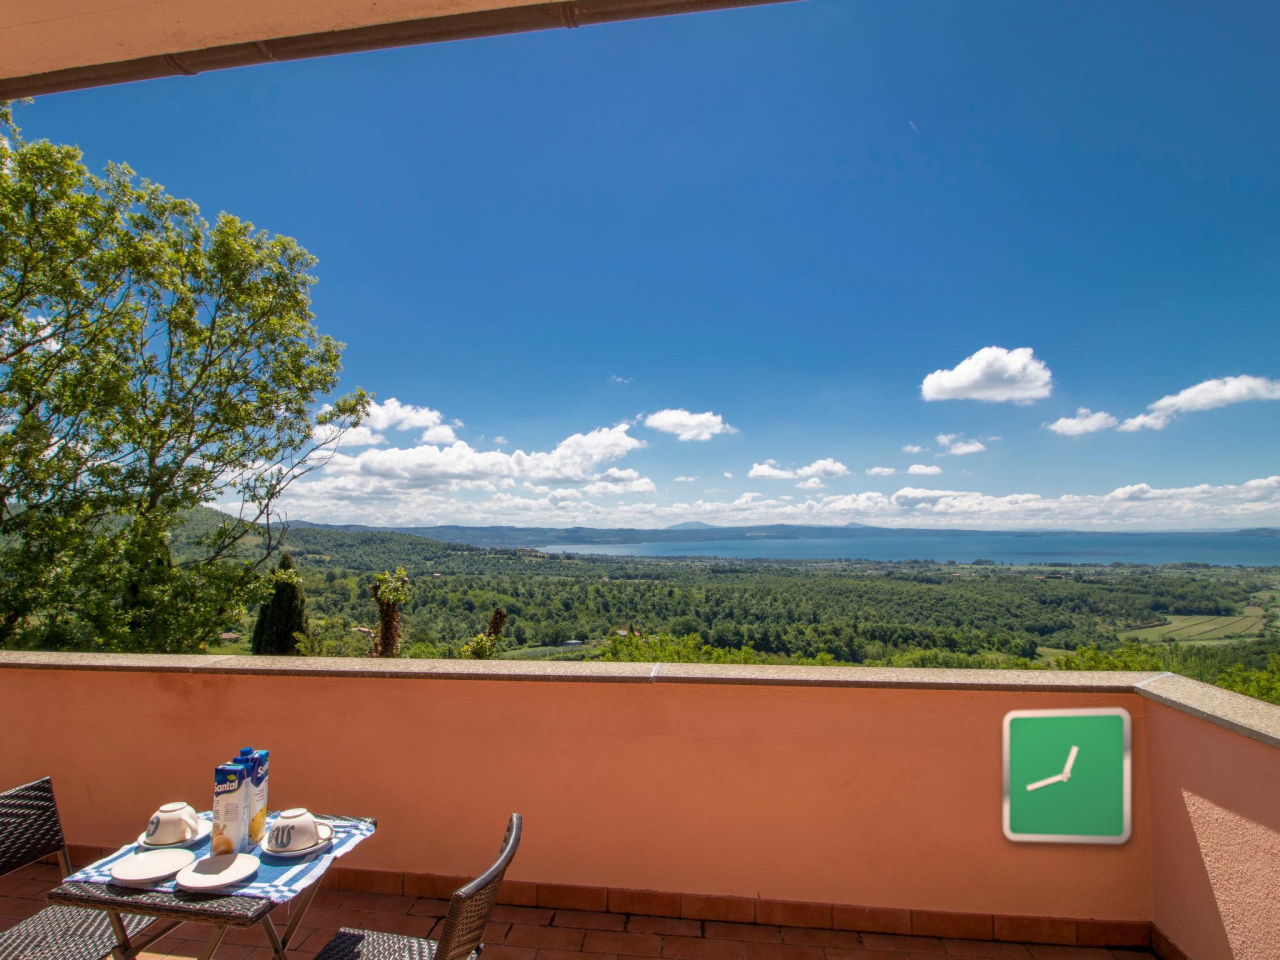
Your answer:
h=12 m=42
